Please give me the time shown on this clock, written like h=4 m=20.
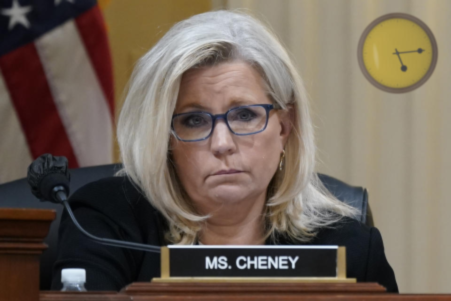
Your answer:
h=5 m=14
